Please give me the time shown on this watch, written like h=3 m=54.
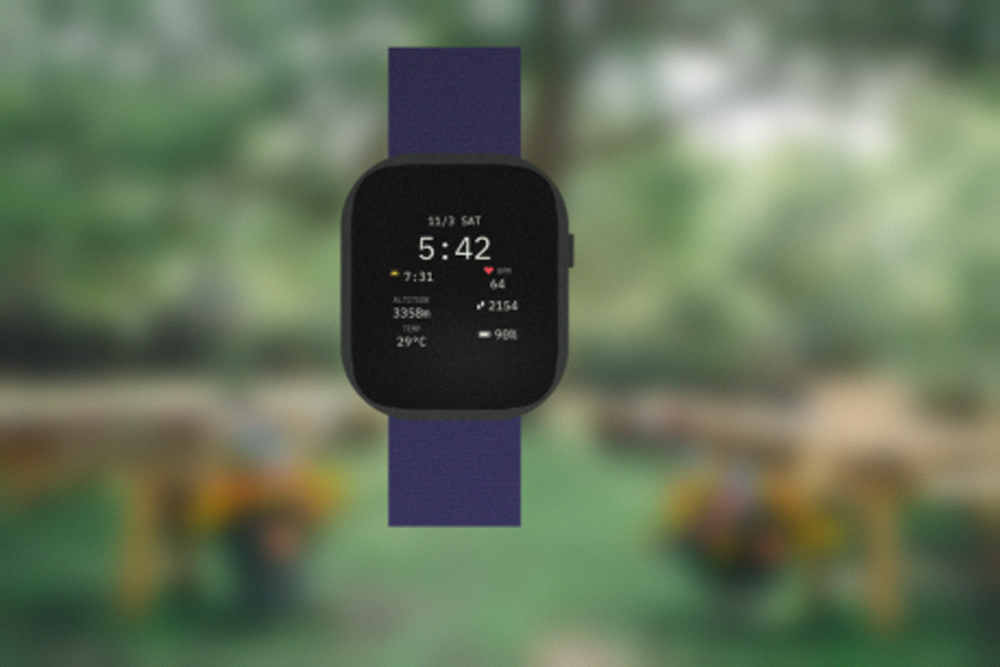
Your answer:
h=5 m=42
